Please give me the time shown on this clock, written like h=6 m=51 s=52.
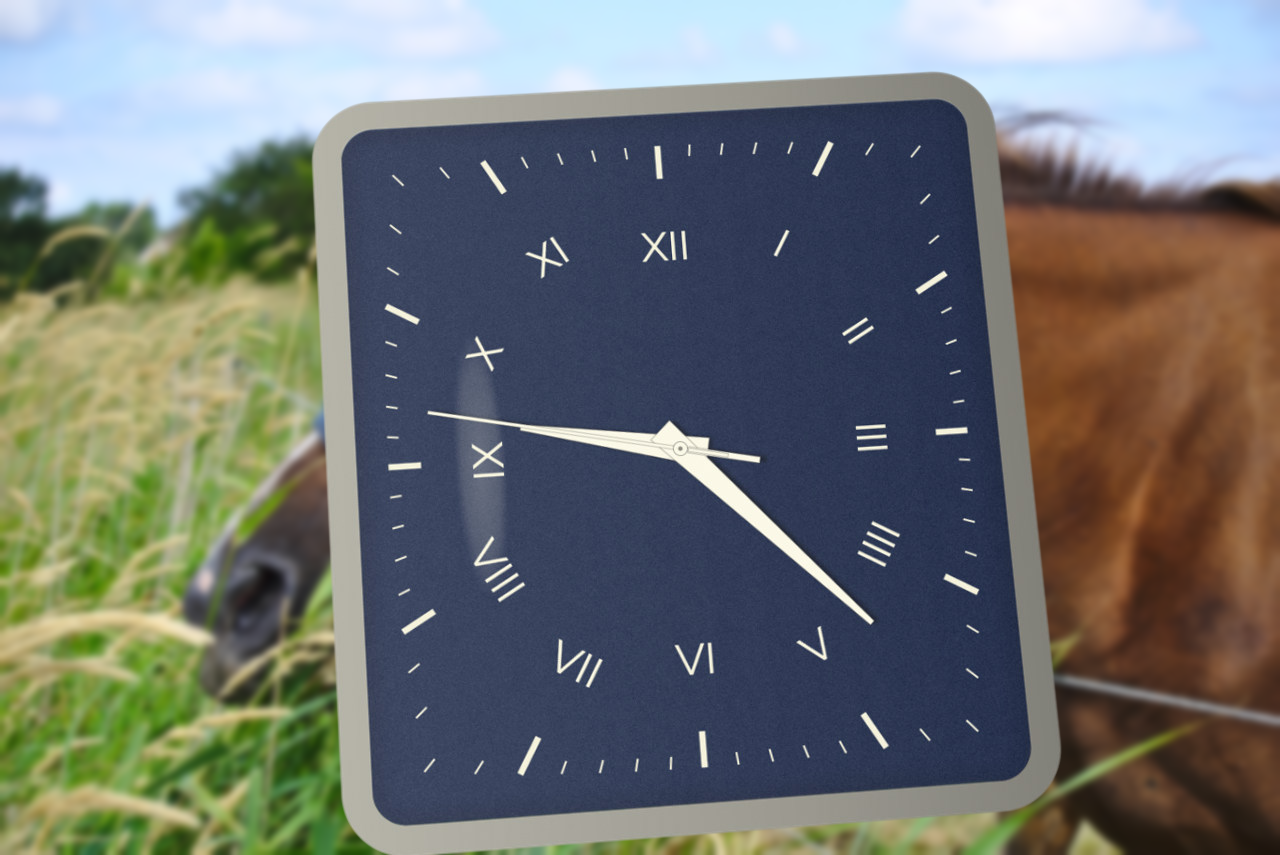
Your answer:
h=9 m=22 s=47
